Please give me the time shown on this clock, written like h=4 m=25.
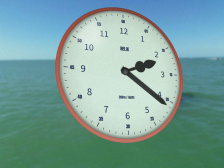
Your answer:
h=2 m=21
